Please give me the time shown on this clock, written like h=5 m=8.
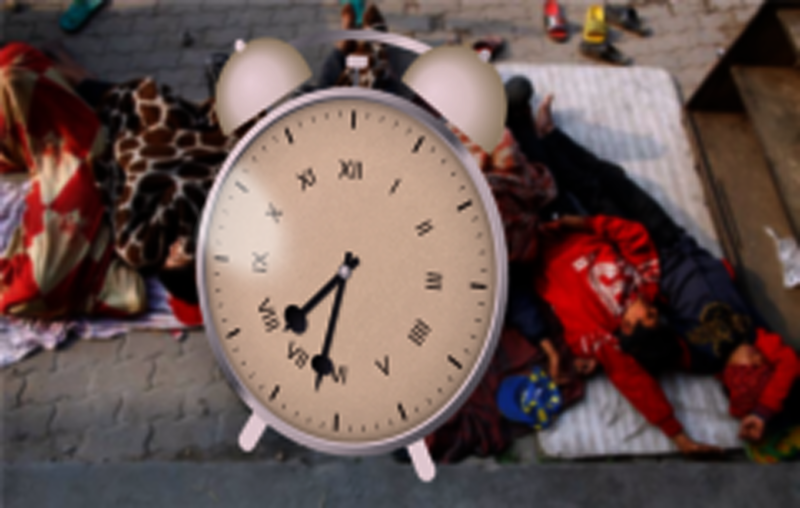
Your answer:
h=7 m=32
